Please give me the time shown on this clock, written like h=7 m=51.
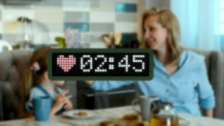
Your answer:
h=2 m=45
